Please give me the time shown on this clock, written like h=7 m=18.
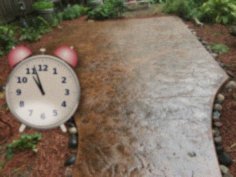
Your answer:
h=10 m=57
